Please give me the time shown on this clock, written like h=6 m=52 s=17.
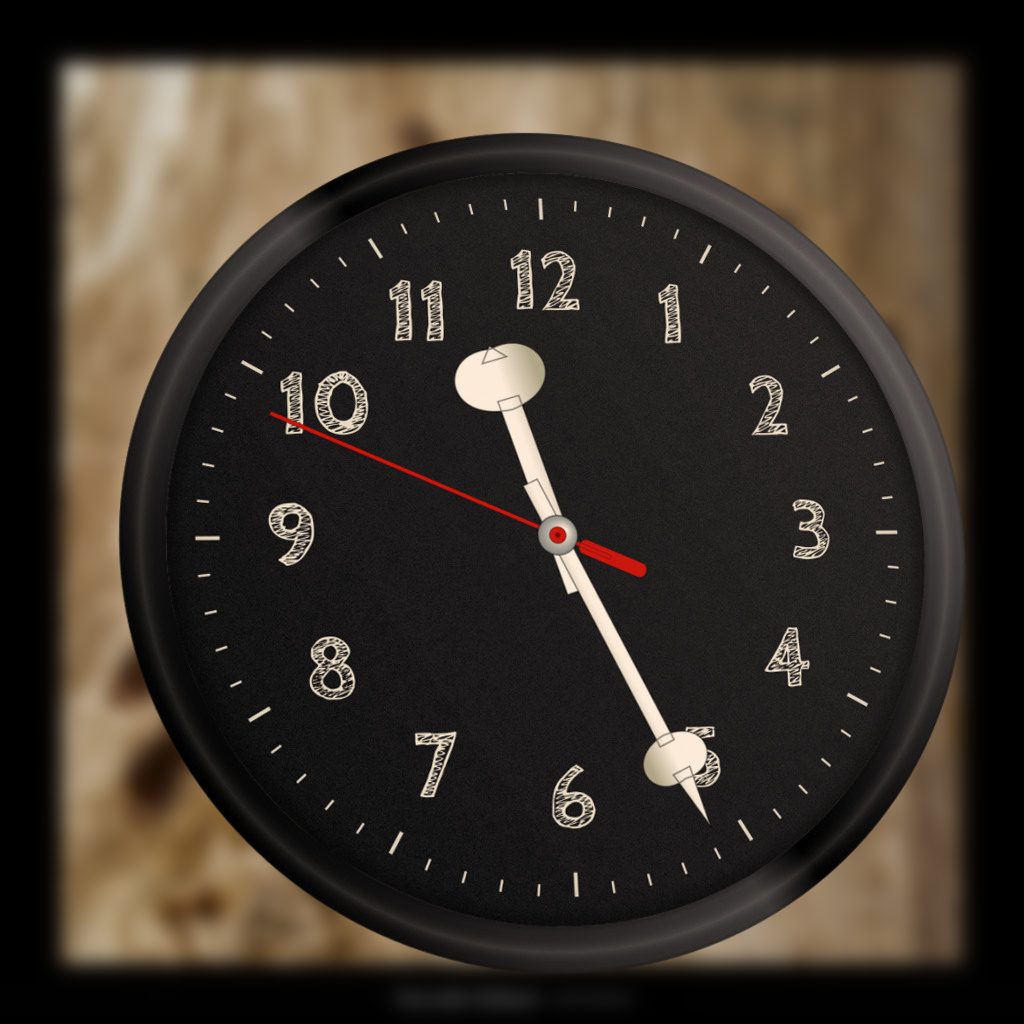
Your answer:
h=11 m=25 s=49
